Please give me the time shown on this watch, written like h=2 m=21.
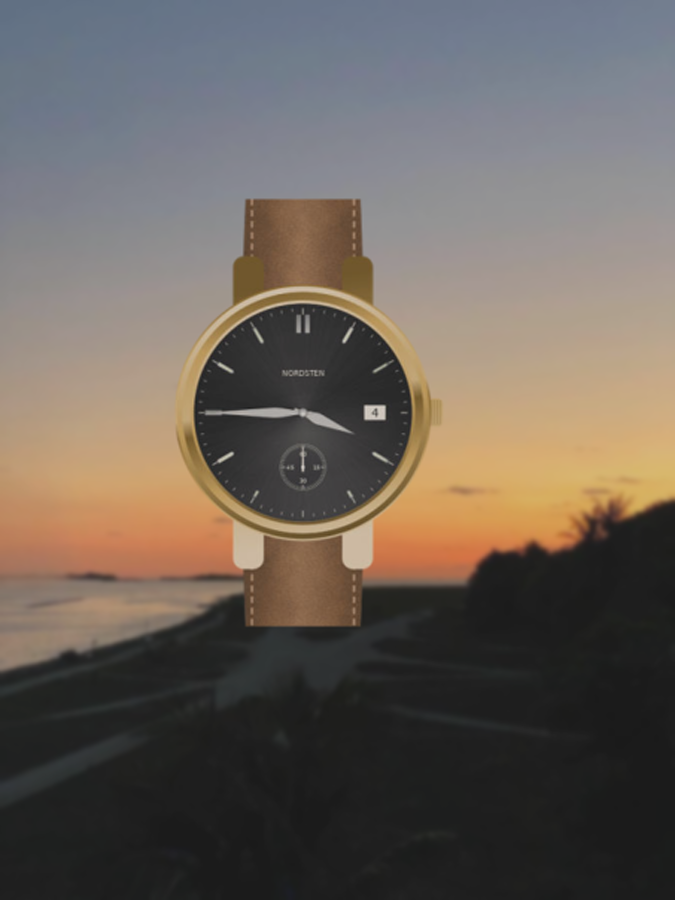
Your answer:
h=3 m=45
